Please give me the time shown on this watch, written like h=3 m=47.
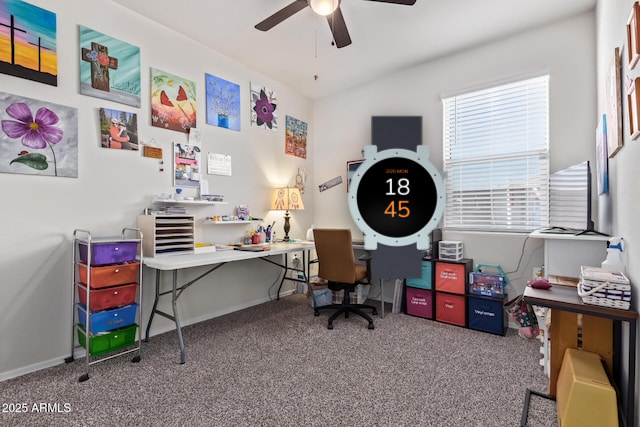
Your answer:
h=18 m=45
